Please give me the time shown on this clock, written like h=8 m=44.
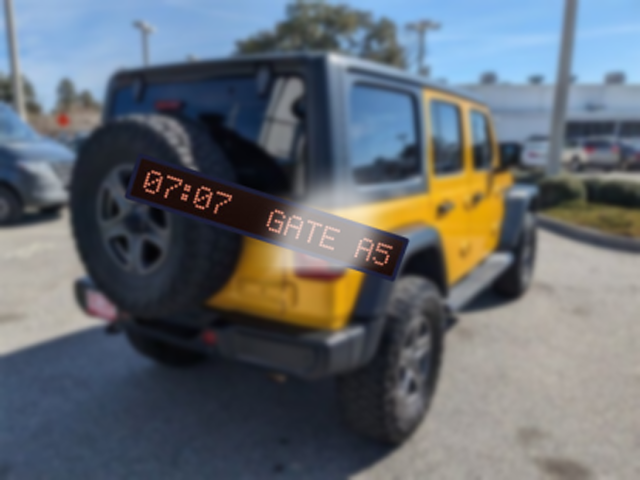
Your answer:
h=7 m=7
